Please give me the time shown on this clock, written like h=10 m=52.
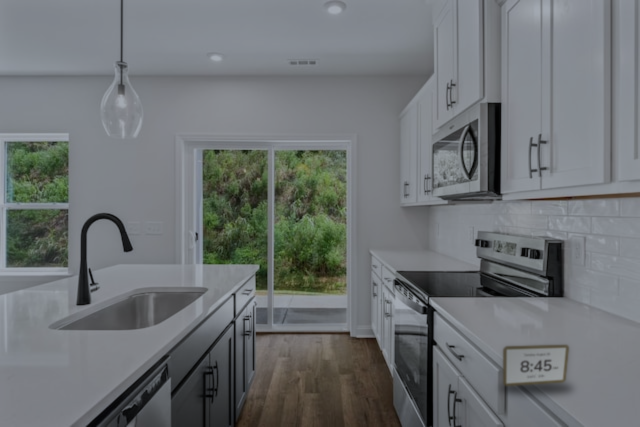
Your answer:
h=8 m=45
